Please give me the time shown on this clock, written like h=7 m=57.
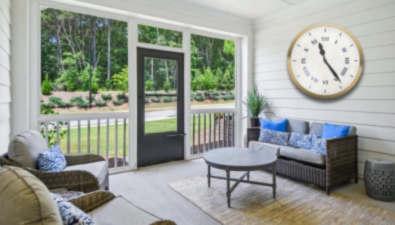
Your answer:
h=11 m=24
